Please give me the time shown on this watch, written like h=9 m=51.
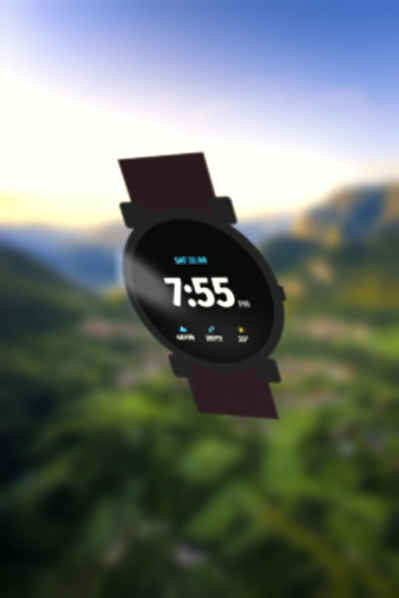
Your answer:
h=7 m=55
